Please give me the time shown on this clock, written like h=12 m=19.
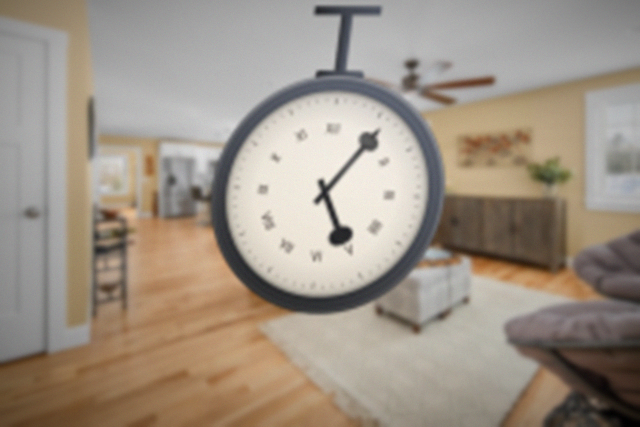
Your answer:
h=5 m=6
